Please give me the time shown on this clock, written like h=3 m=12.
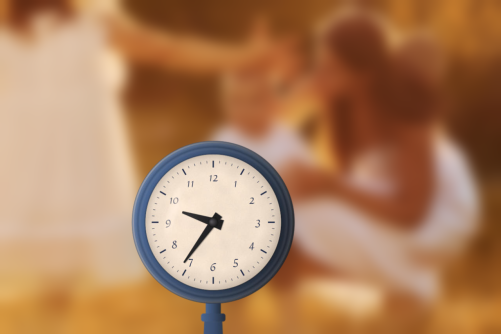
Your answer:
h=9 m=36
